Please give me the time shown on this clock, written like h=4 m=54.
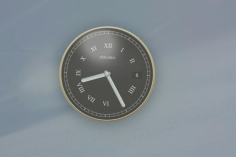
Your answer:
h=8 m=25
